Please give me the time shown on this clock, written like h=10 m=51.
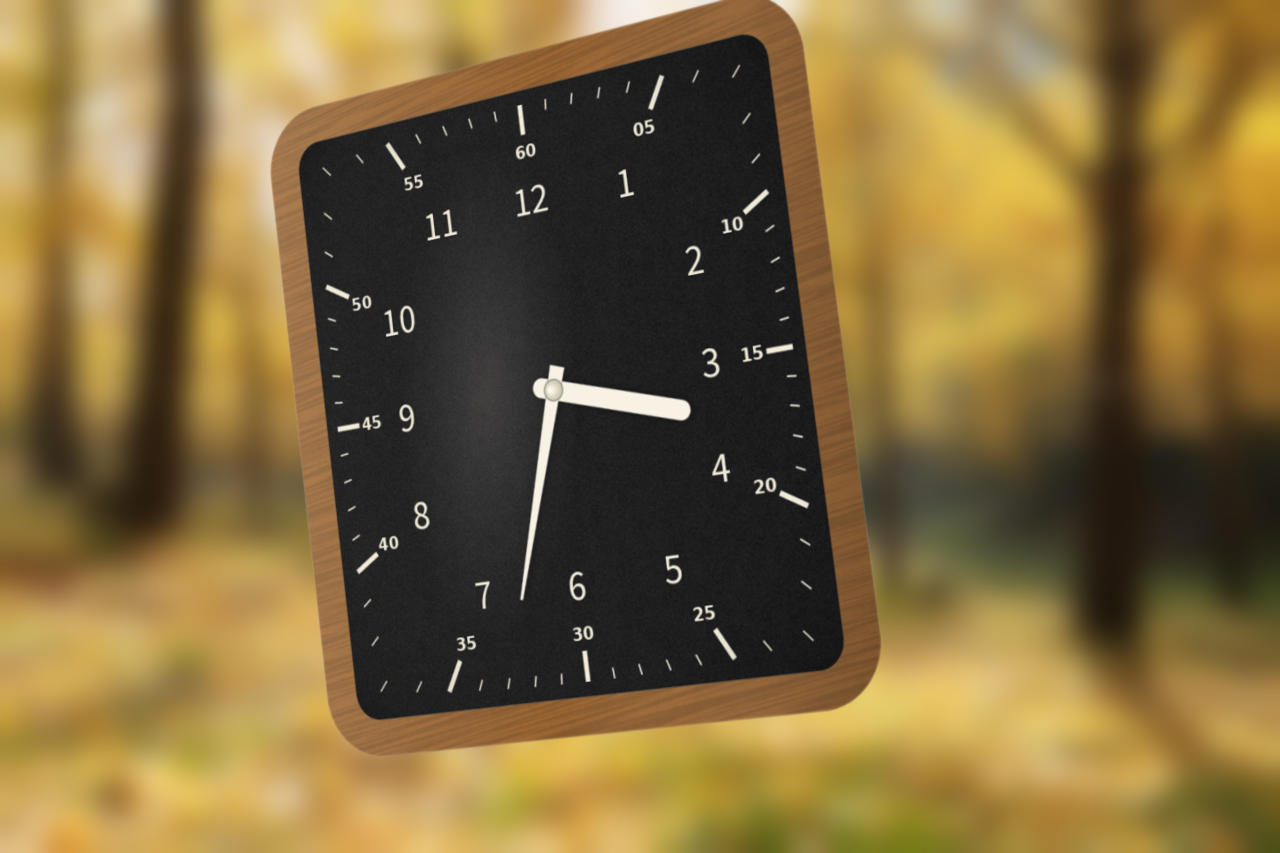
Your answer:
h=3 m=33
